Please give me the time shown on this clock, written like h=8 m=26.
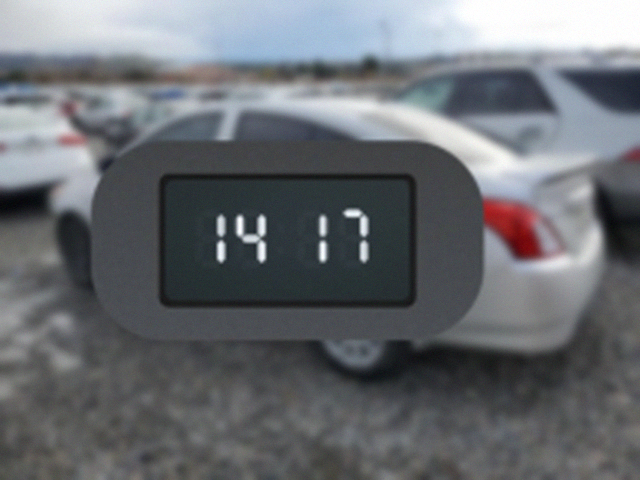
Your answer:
h=14 m=17
